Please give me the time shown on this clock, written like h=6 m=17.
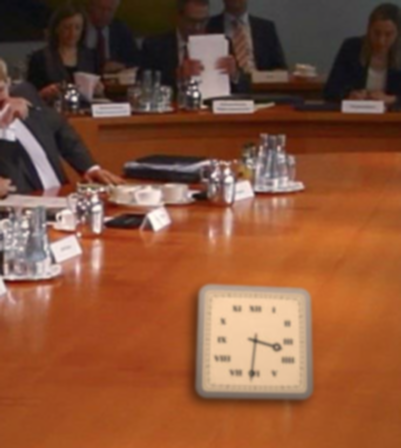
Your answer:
h=3 m=31
